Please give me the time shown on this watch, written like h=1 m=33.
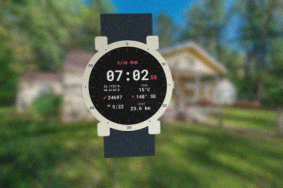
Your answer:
h=7 m=2
